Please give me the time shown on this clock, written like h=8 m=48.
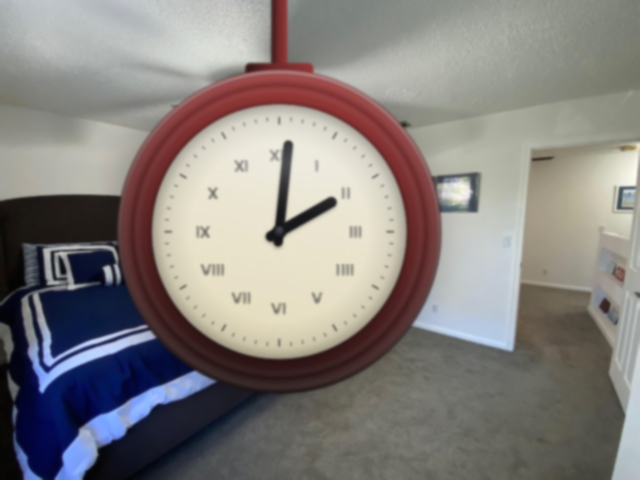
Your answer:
h=2 m=1
